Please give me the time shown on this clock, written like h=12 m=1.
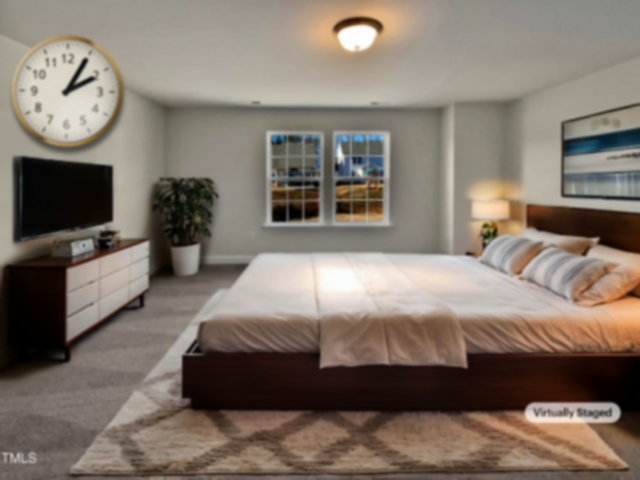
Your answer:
h=2 m=5
